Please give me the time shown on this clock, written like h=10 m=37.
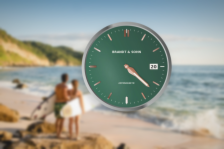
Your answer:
h=4 m=22
